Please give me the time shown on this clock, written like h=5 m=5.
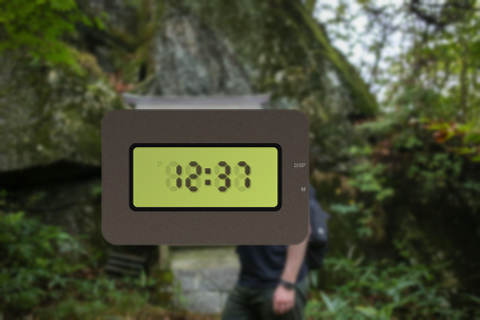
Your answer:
h=12 m=37
